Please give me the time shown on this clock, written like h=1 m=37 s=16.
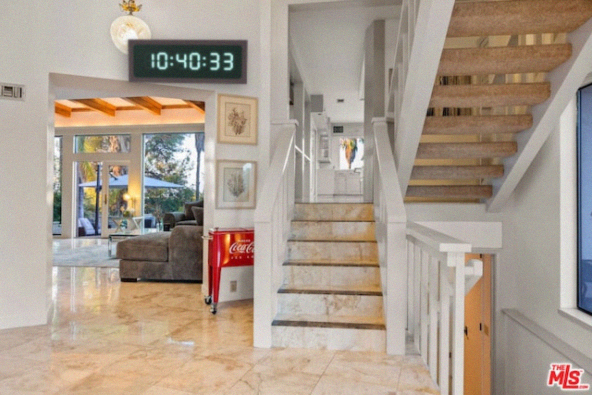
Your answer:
h=10 m=40 s=33
